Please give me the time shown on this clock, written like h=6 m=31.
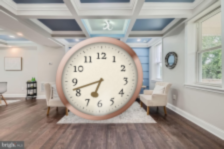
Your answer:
h=6 m=42
